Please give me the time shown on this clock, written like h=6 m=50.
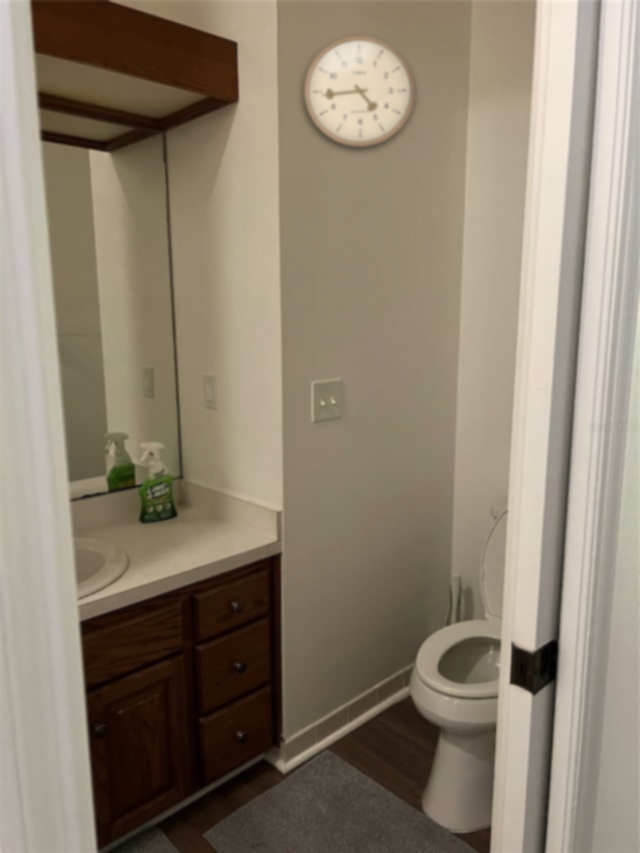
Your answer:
h=4 m=44
